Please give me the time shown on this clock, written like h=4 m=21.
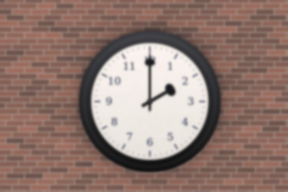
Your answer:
h=2 m=0
